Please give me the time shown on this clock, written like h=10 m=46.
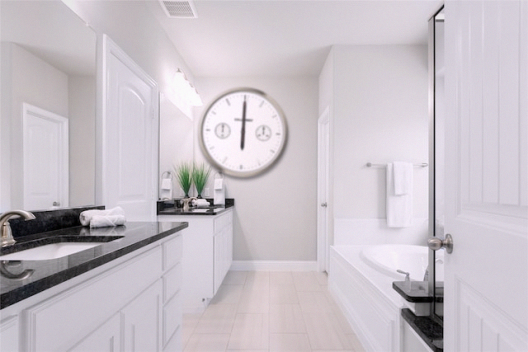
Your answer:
h=6 m=0
